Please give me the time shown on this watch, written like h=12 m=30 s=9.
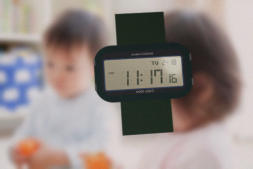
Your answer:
h=11 m=17 s=16
